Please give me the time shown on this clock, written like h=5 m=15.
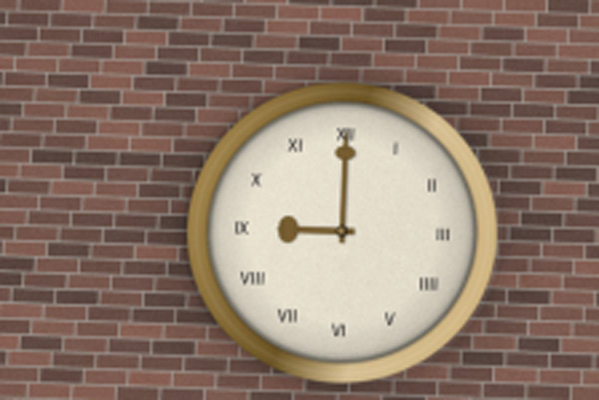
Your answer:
h=9 m=0
